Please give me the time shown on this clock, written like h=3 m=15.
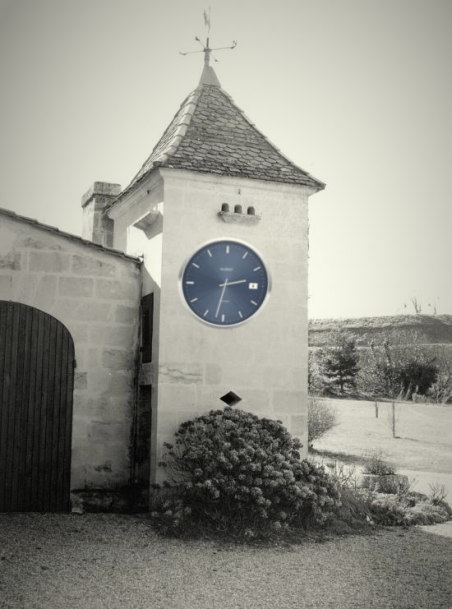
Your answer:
h=2 m=32
